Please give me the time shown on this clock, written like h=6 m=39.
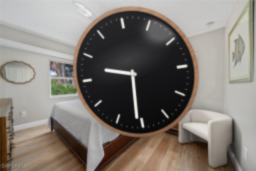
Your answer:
h=9 m=31
